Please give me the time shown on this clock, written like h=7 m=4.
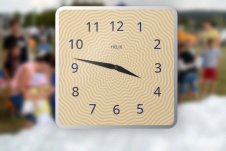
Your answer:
h=3 m=47
